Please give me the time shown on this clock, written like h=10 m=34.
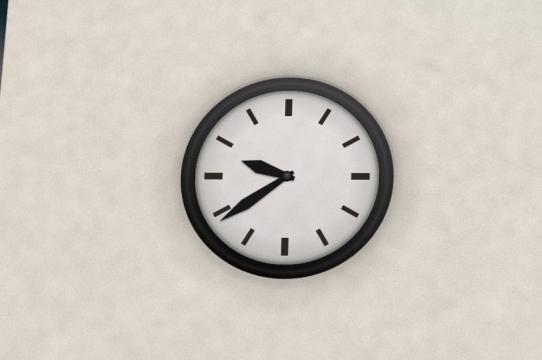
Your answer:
h=9 m=39
